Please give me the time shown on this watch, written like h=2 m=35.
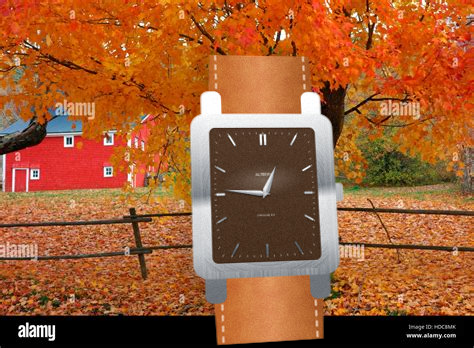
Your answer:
h=12 m=46
